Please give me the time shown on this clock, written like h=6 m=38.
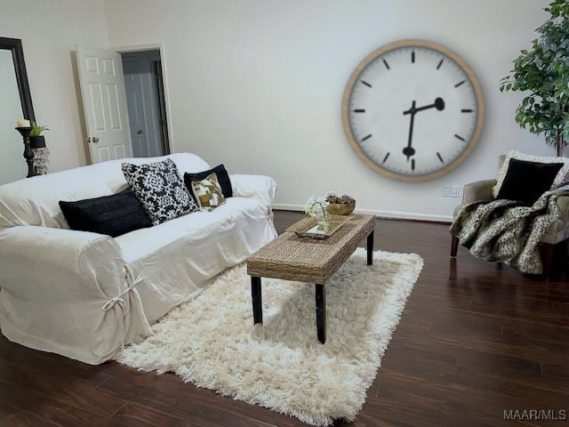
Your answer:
h=2 m=31
